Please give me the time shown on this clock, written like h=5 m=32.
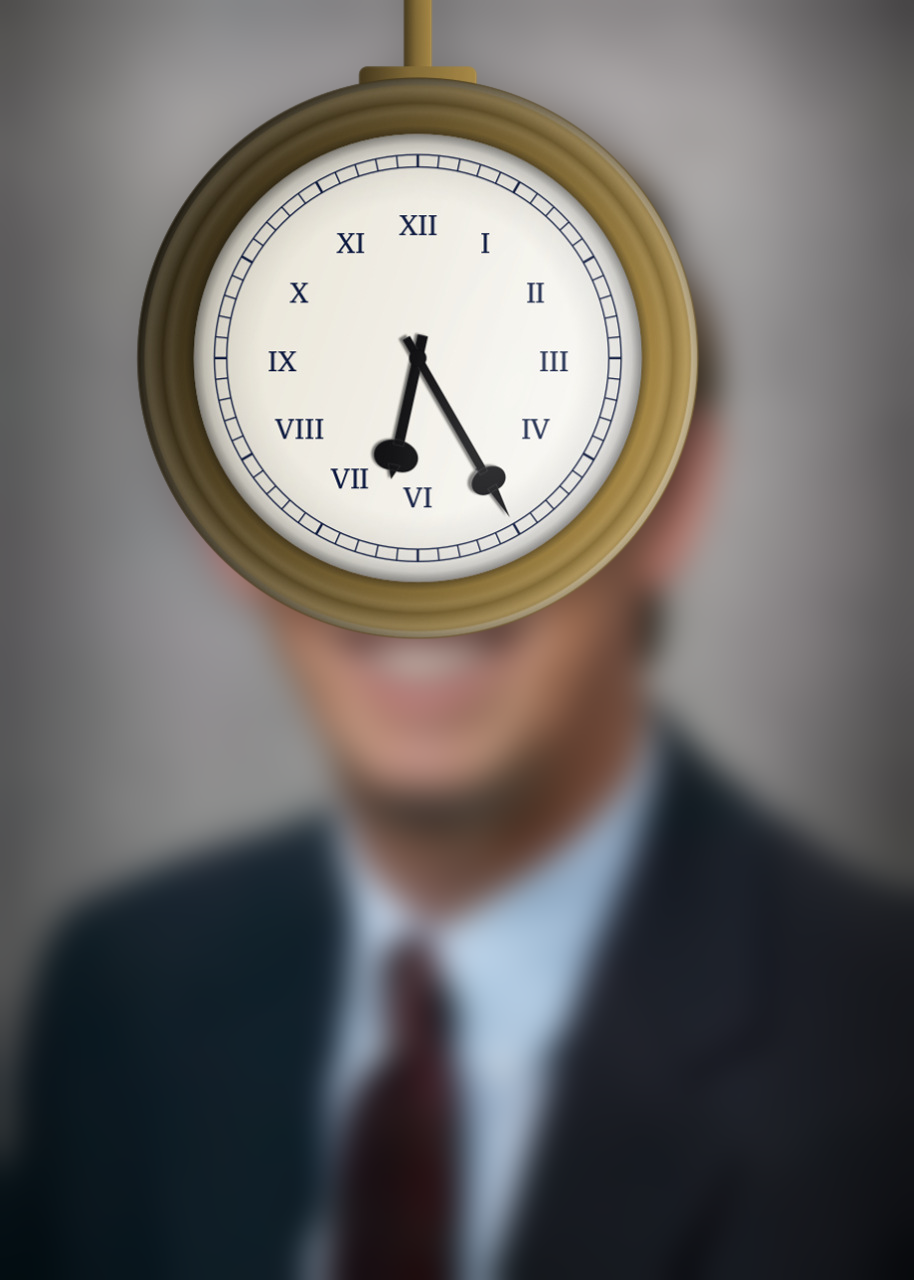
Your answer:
h=6 m=25
